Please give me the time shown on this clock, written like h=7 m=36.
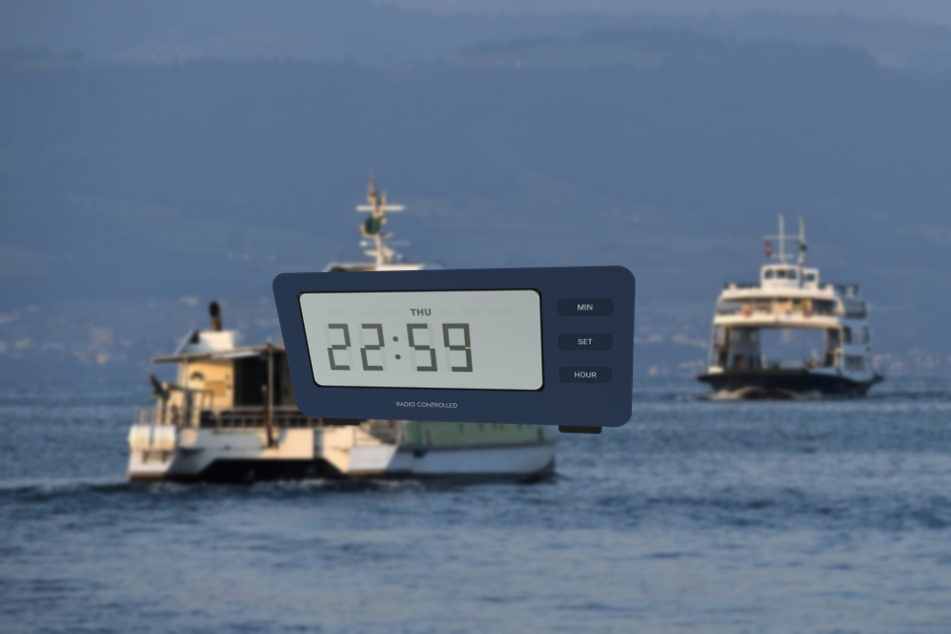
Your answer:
h=22 m=59
